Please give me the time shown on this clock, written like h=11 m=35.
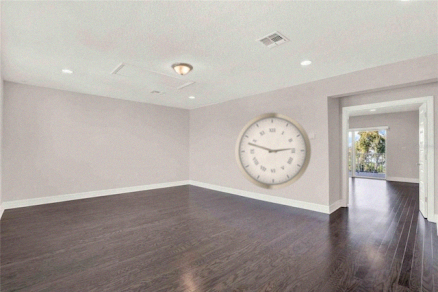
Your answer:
h=2 m=48
